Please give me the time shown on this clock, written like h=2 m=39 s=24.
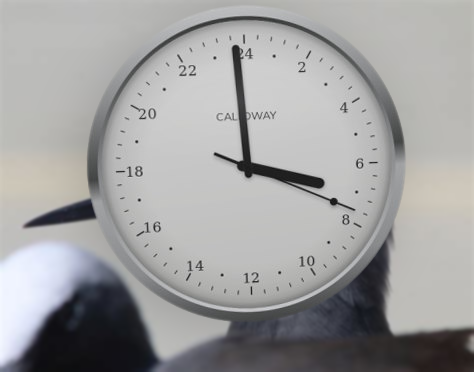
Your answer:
h=6 m=59 s=19
